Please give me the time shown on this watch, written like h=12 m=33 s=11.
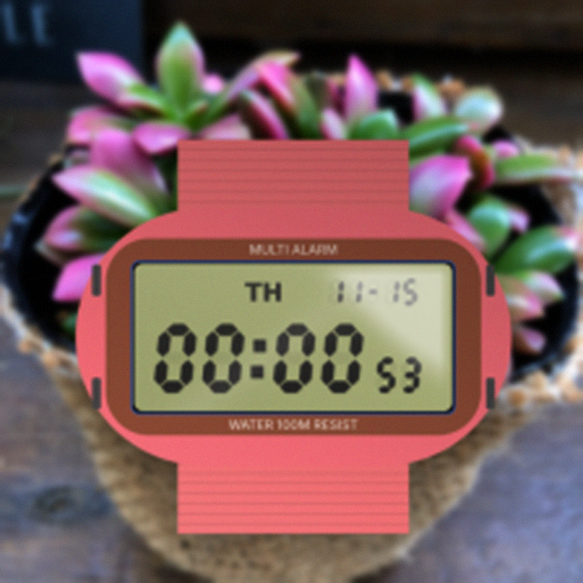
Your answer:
h=0 m=0 s=53
